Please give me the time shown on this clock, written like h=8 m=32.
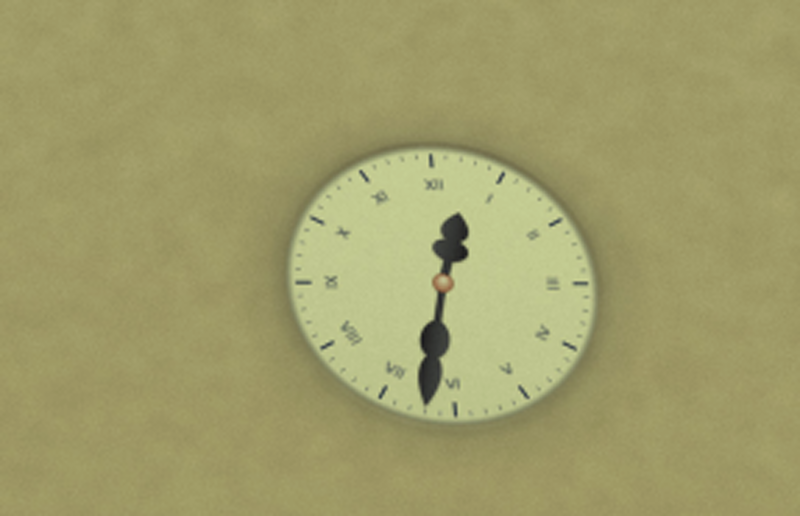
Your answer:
h=12 m=32
